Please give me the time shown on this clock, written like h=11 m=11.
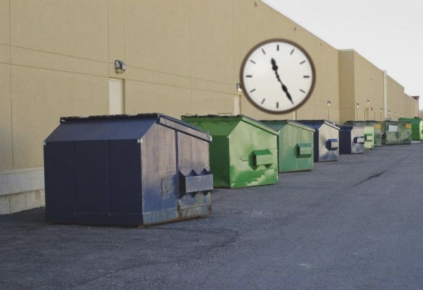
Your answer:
h=11 m=25
